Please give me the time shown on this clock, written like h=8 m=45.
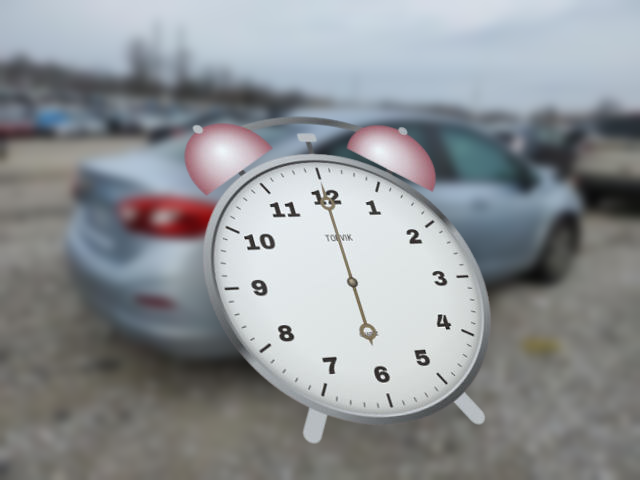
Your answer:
h=6 m=0
